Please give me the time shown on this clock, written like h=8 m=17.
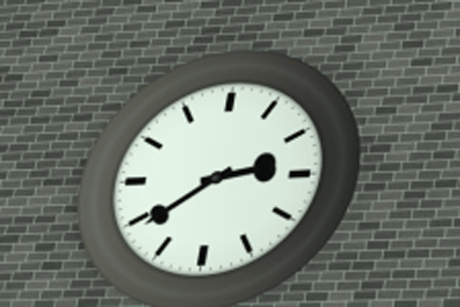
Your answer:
h=2 m=39
